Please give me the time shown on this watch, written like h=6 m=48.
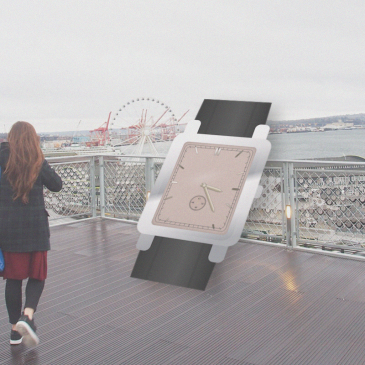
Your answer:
h=3 m=24
